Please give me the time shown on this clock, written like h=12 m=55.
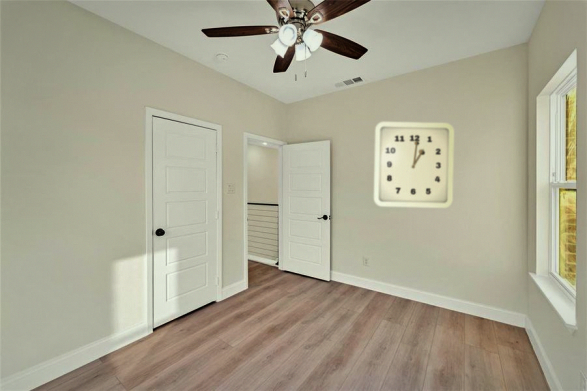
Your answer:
h=1 m=1
